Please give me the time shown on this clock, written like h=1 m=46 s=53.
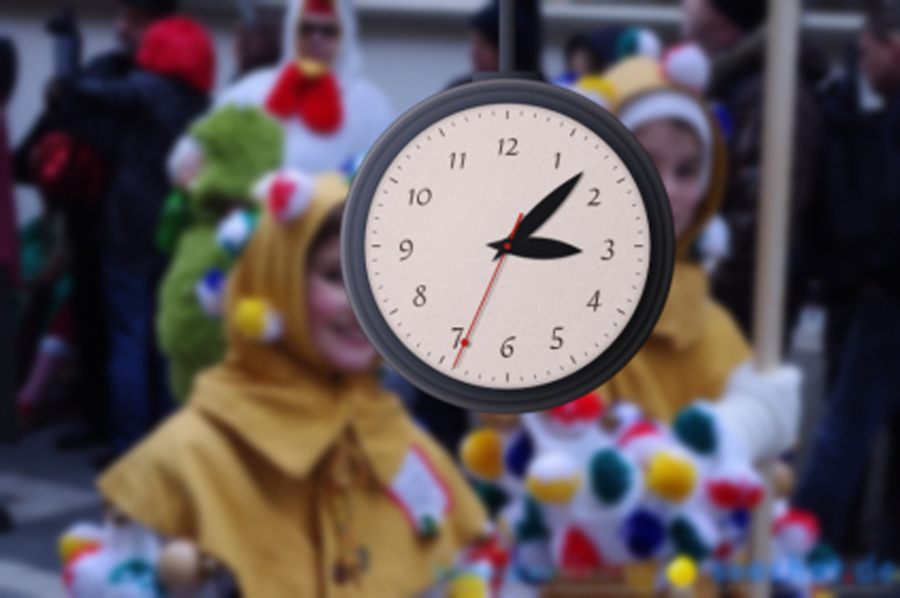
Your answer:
h=3 m=7 s=34
